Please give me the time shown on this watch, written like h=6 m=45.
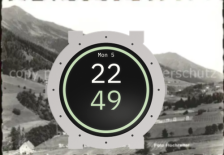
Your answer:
h=22 m=49
